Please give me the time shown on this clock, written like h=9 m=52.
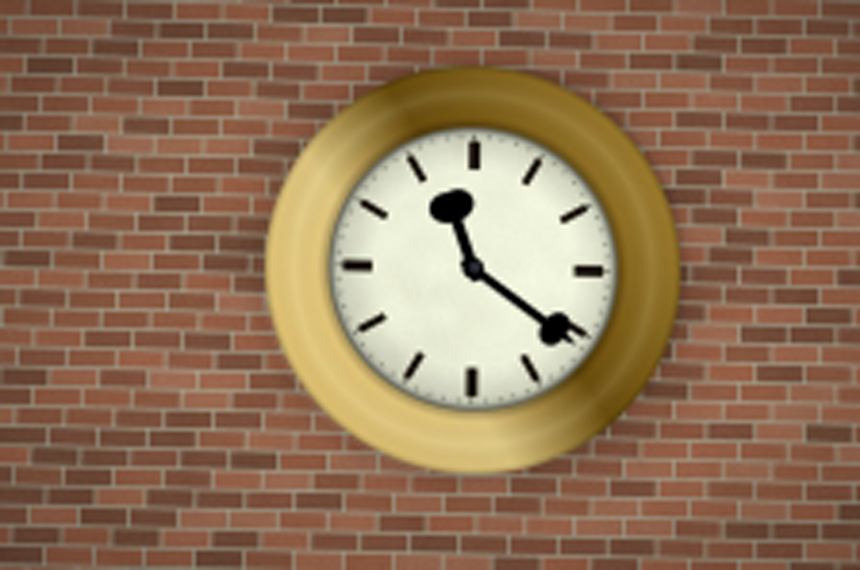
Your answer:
h=11 m=21
